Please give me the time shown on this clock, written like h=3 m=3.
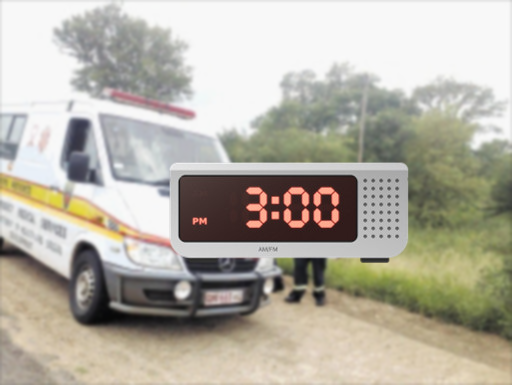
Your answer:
h=3 m=0
